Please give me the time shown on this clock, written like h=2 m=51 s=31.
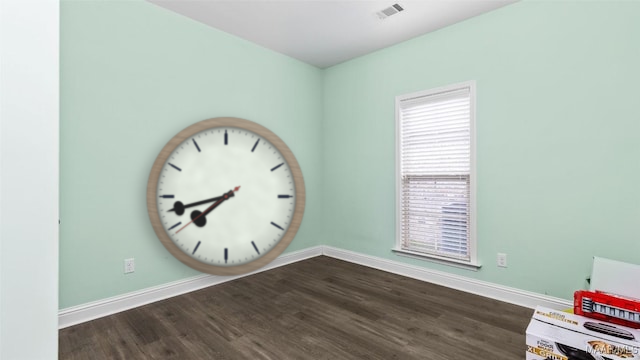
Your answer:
h=7 m=42 s=39
